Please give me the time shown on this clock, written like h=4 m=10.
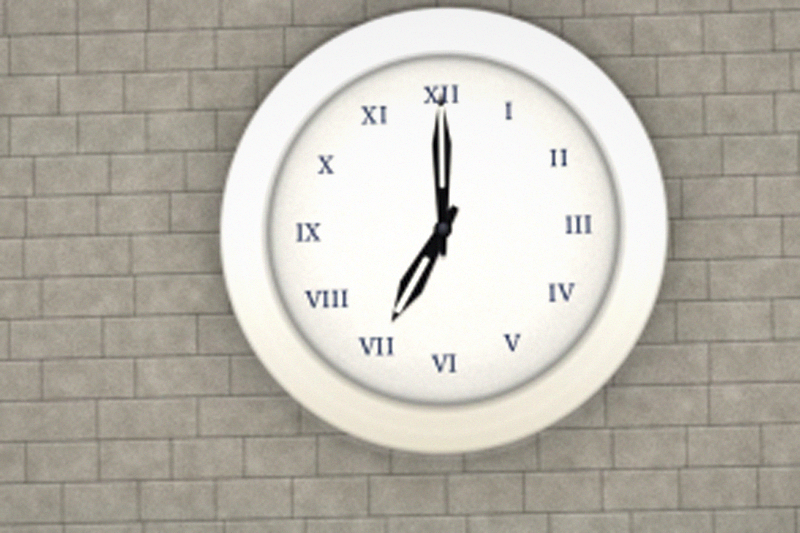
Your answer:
h=7 m=0
